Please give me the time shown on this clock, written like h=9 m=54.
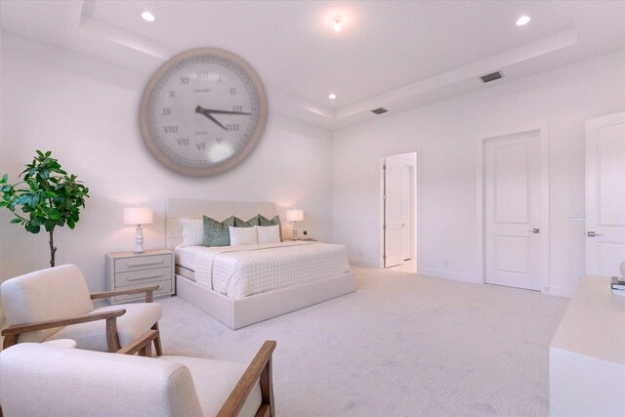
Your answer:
h=4 m=16
